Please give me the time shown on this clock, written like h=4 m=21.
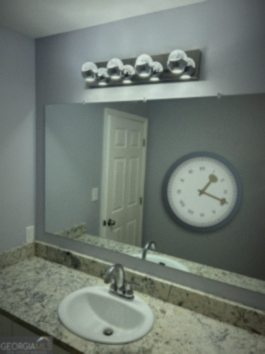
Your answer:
h=1 m=19
